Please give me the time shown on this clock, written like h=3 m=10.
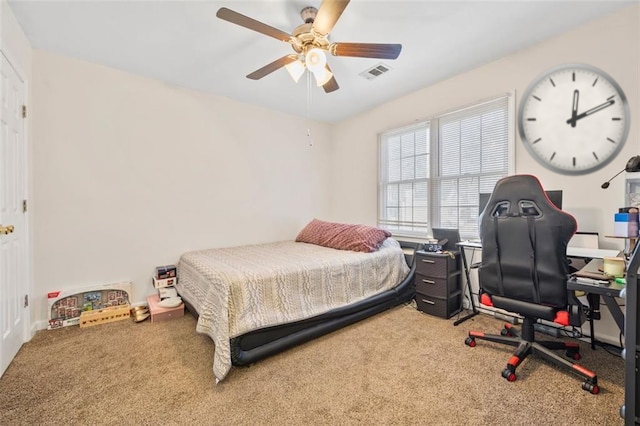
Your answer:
h=12 m=11
